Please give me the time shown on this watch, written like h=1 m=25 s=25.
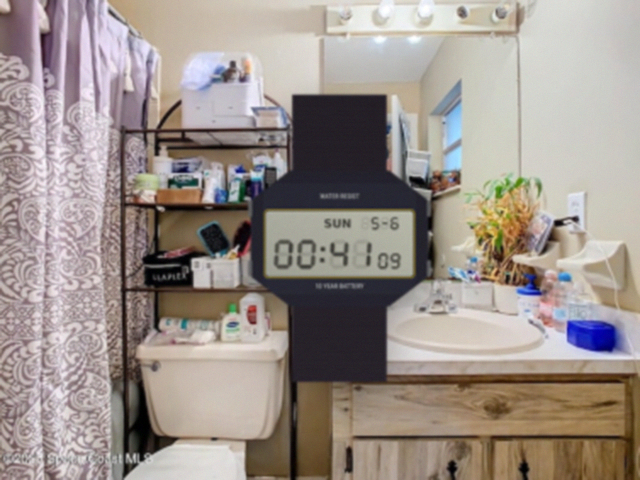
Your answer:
h=0 m=41 s=9
